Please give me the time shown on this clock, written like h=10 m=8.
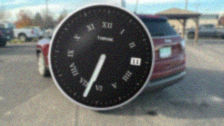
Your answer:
h=6 m=33
